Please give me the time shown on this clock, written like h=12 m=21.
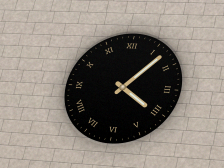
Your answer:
h=4 m=7
